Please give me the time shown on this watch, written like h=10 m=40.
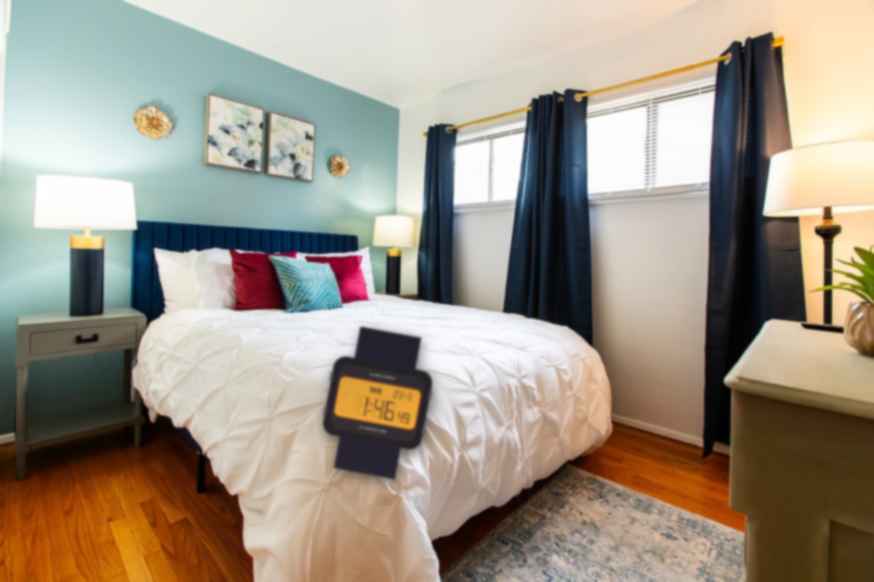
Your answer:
h=1 m=46
